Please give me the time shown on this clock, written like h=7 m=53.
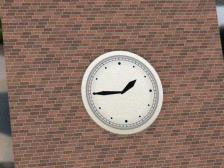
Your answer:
h=1 m=45
